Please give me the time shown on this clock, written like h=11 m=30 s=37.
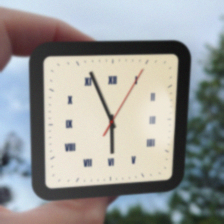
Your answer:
h=5 m=56 s=5
